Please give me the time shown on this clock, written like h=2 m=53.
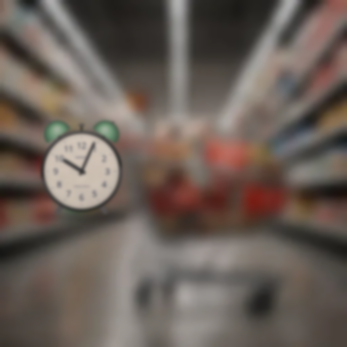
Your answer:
h=10 m=4
